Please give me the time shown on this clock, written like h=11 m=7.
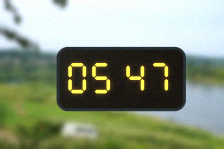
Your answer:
h=5 m=47
